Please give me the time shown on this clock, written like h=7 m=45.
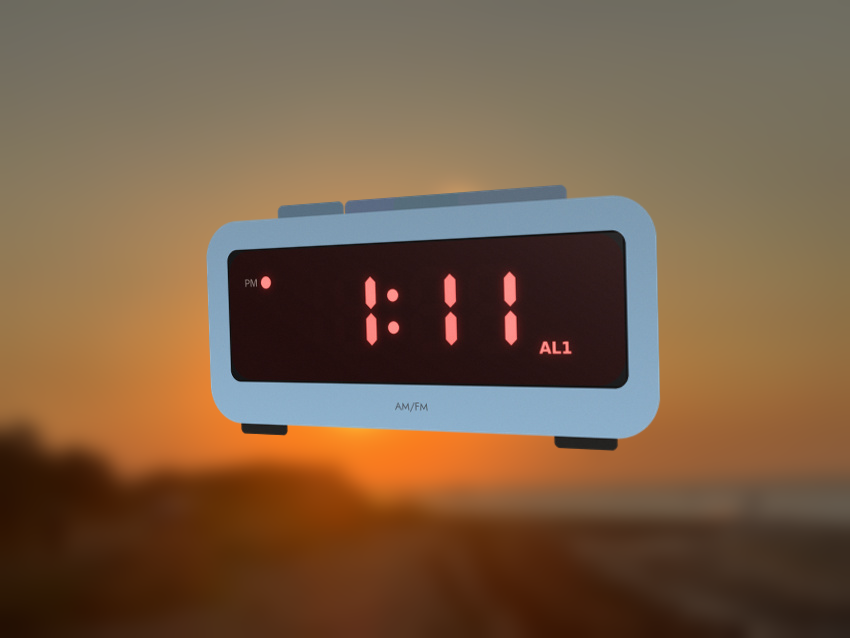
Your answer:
h=1 m=11
